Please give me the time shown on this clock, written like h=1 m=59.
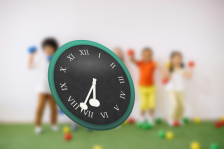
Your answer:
h=6 m=37
